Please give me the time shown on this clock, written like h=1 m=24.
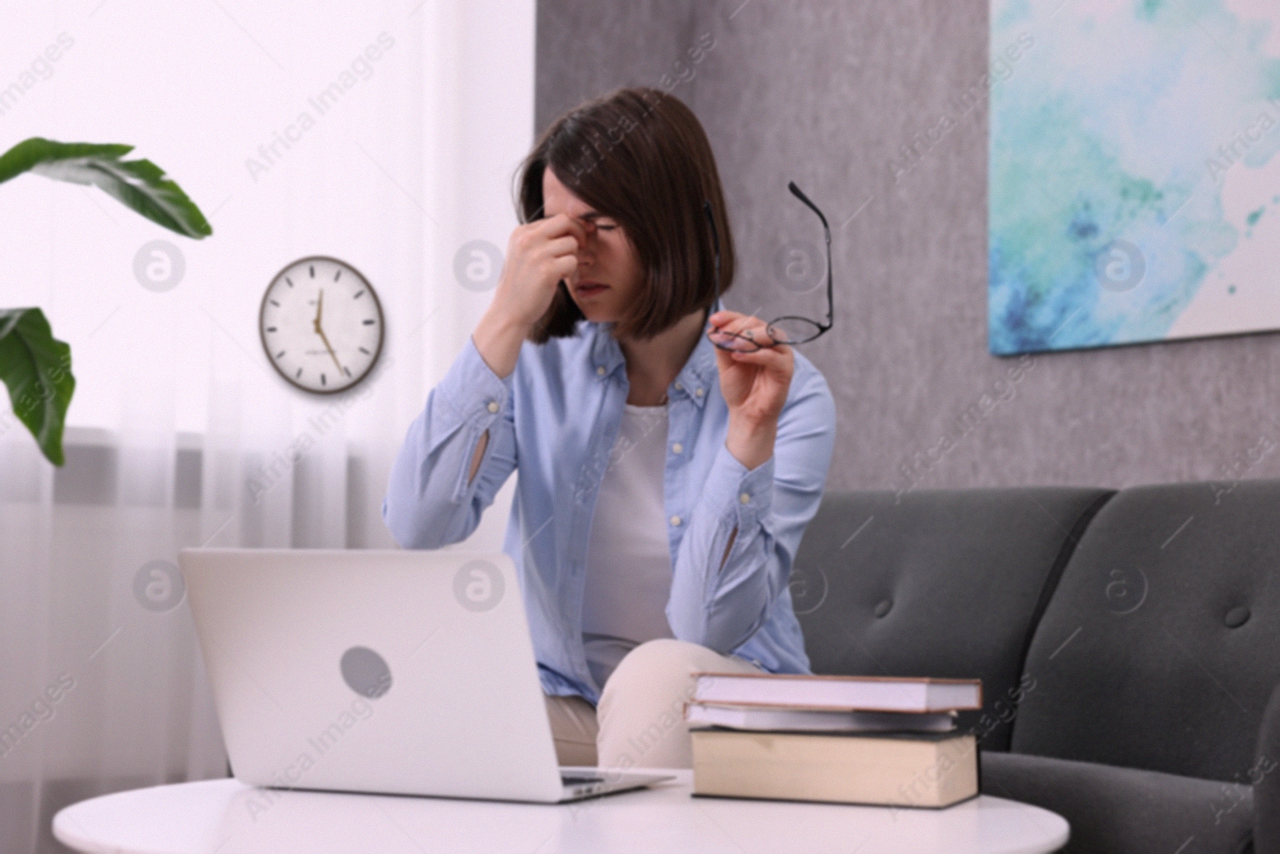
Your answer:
h=12 m=26
